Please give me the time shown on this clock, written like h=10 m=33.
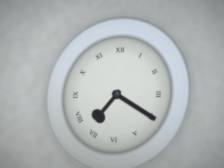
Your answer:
h=7 m=20
